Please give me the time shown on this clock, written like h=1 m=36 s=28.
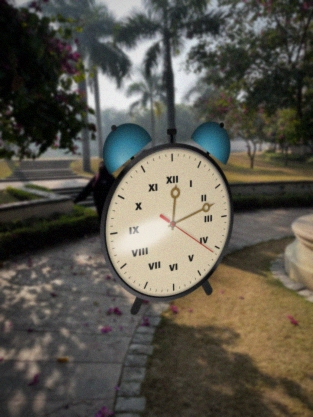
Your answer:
h=12 m=12 s=21
